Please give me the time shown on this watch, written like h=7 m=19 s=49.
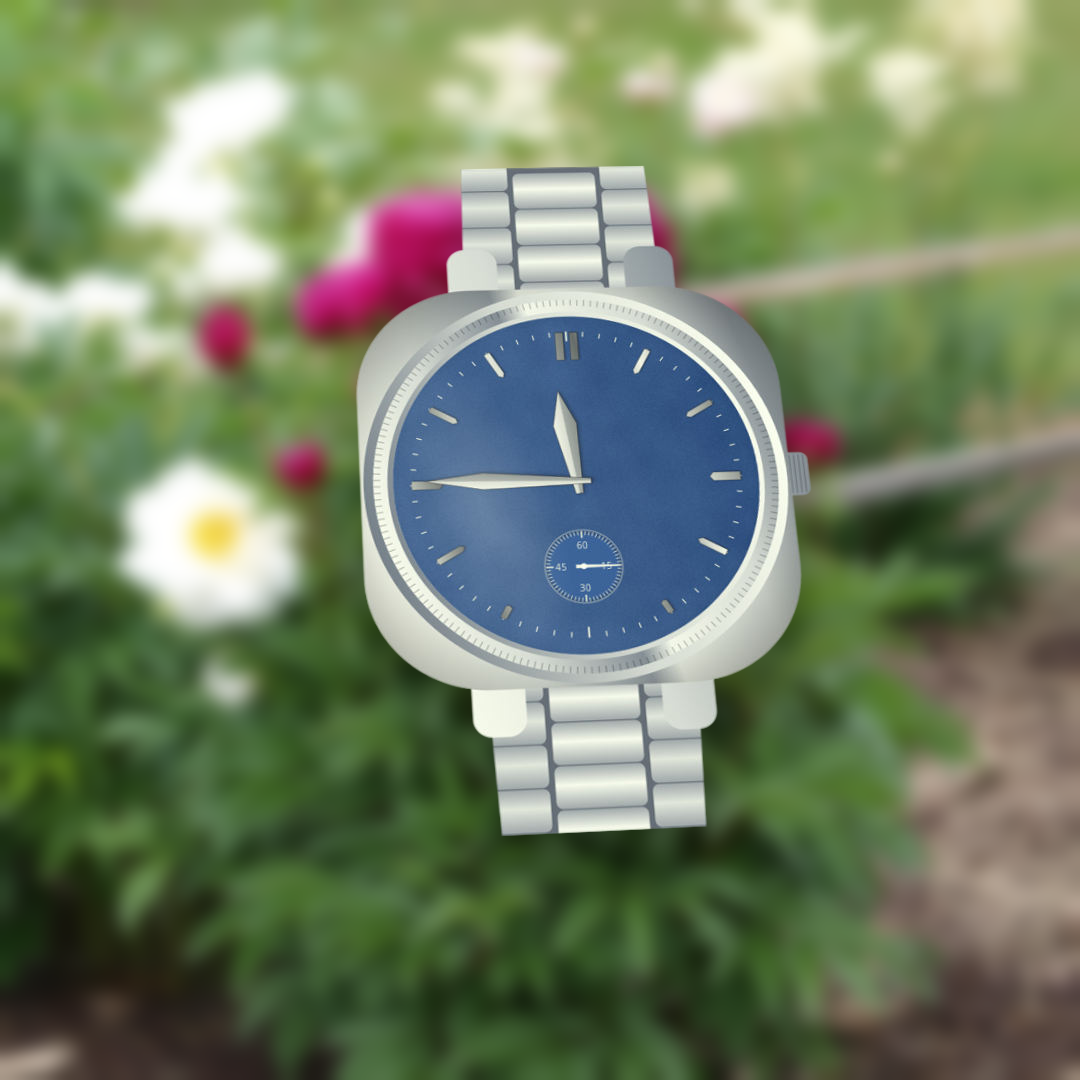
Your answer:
h=11 m=45 s=15
